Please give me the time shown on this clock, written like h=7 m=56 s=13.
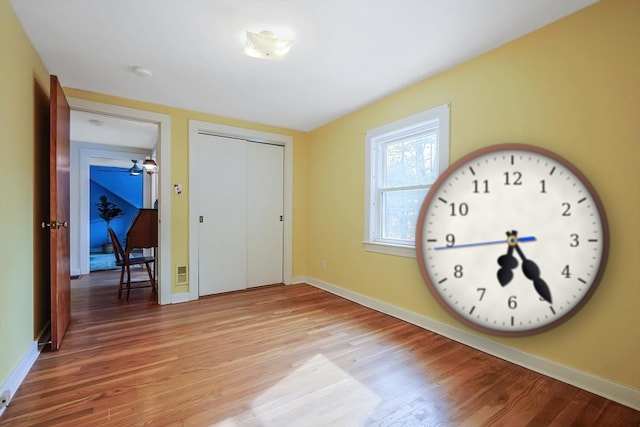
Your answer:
h=6 m=24 s=44
